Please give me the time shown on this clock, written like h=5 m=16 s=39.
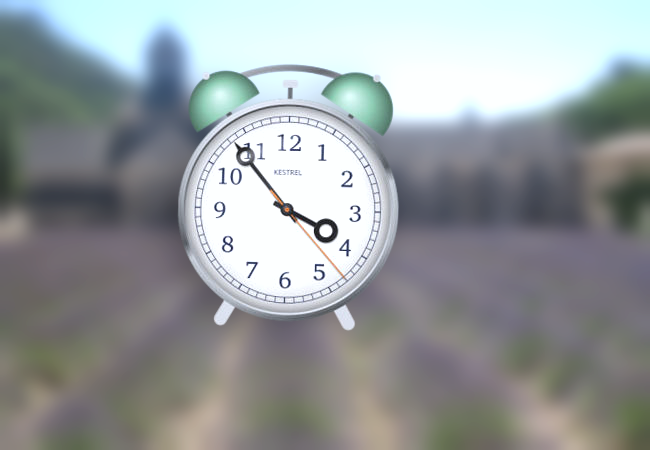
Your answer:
h=3 m=53 s=23
